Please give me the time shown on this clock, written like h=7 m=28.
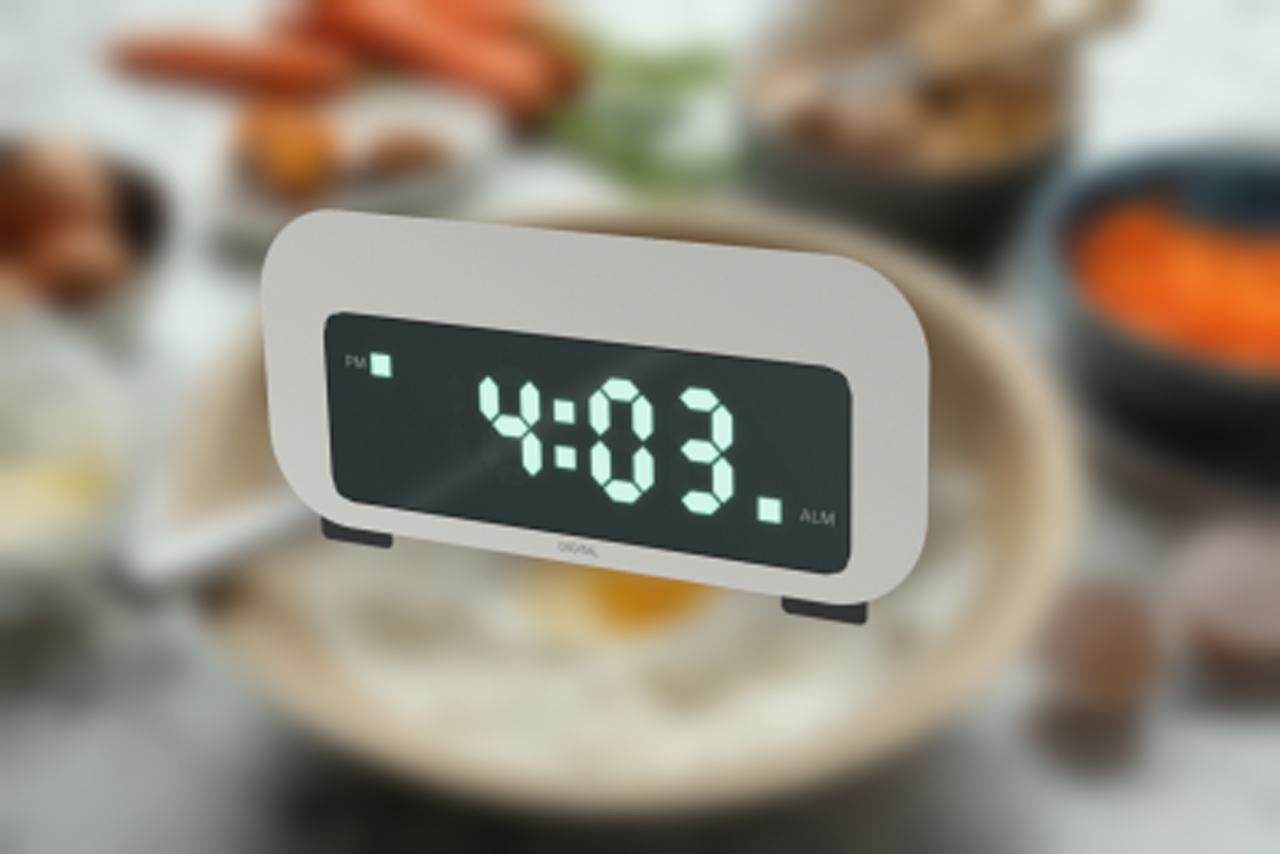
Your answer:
h=4 m=3
